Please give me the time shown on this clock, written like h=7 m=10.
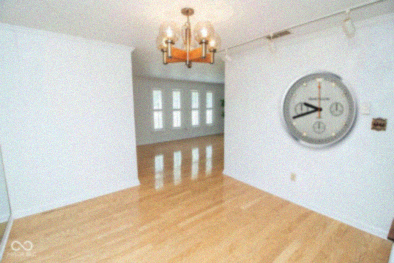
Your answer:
h=9 m=42
